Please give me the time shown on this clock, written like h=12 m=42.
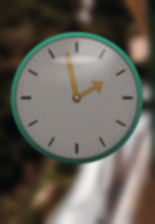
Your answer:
h=1 m=58
